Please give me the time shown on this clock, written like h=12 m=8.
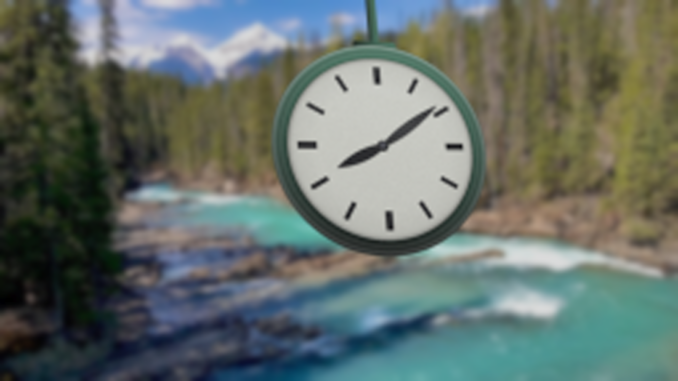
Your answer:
h=8 m=9
